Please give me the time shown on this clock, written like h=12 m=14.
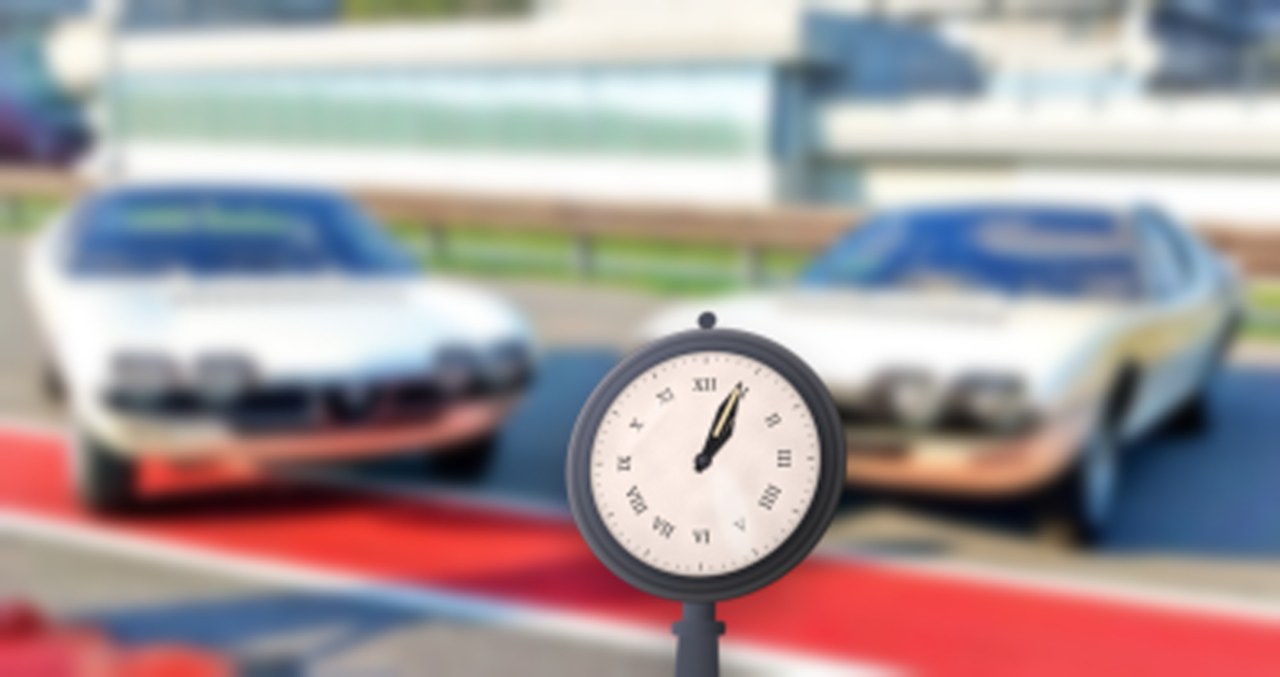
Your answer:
h=1 m=4
